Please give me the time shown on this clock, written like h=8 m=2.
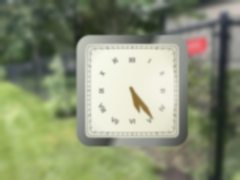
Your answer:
h=5 m=24
